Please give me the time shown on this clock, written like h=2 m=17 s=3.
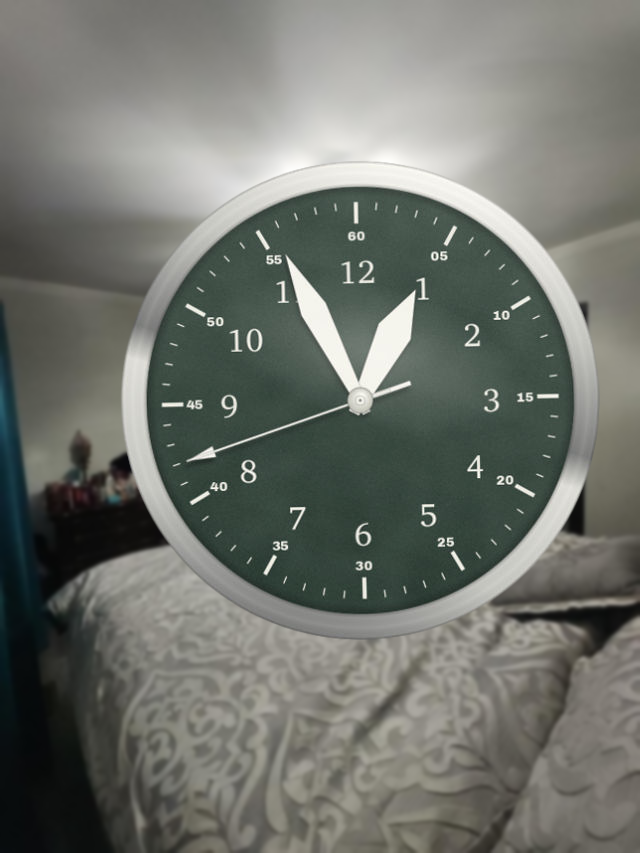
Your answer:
h=12 m=55 s=42
